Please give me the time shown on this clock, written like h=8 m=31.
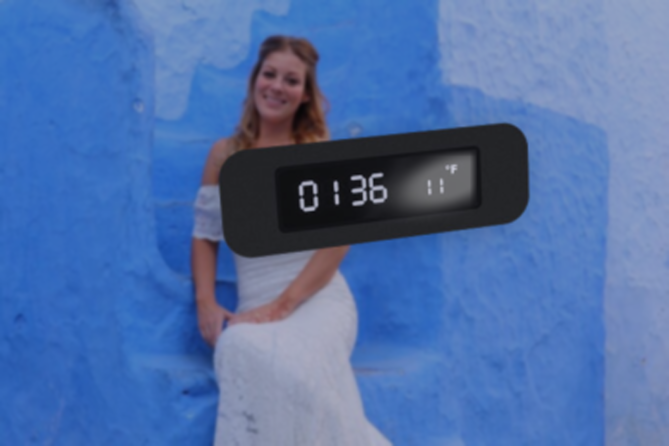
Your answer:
h=1 m=36
